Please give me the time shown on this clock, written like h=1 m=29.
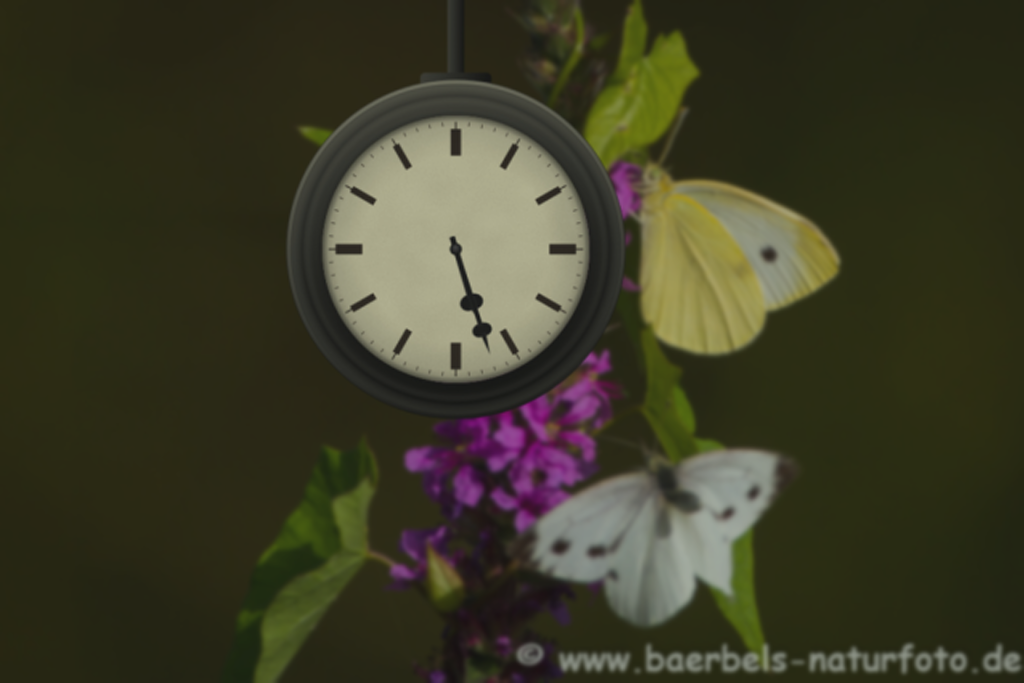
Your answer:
h=5 m=27
